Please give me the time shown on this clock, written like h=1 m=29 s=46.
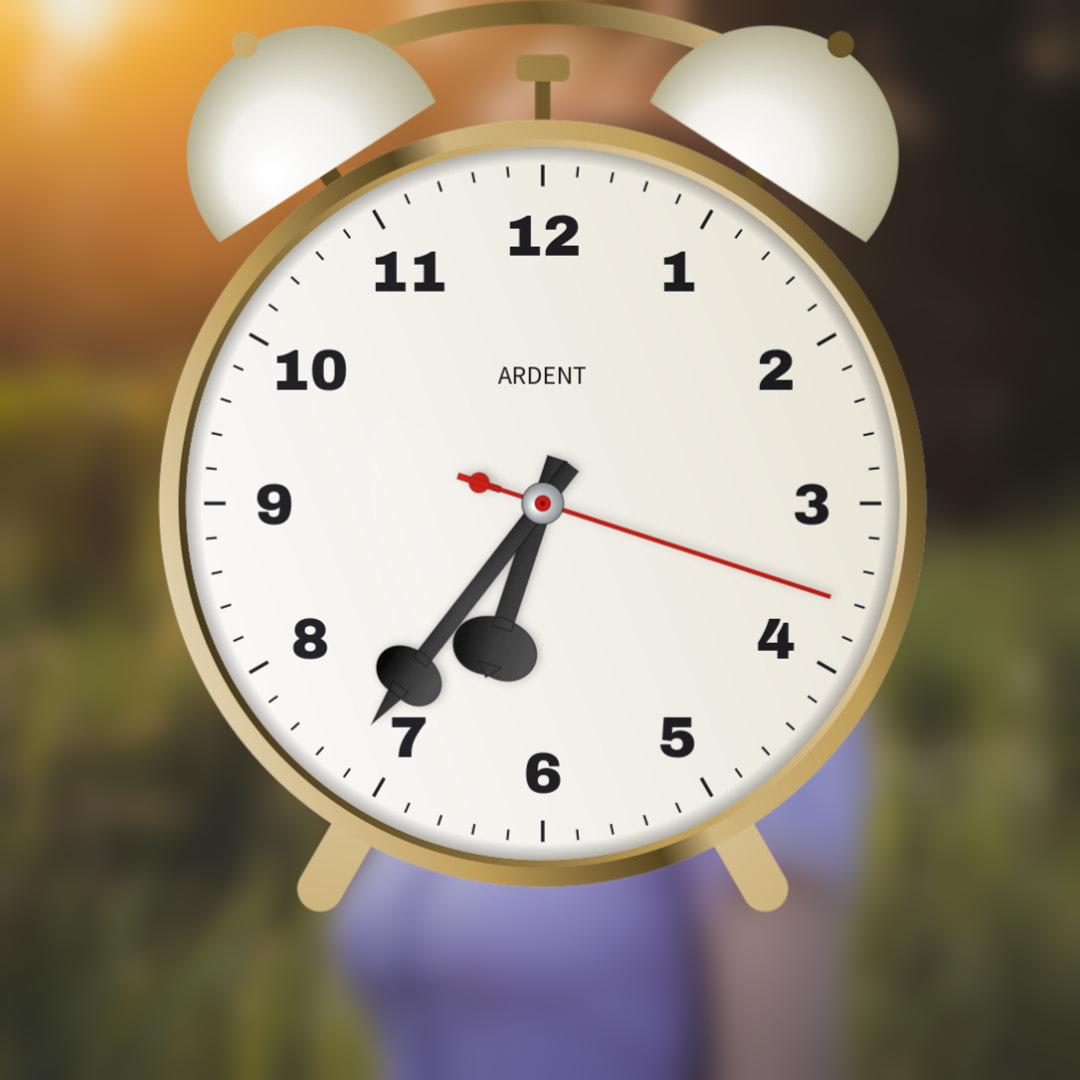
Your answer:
h=6 m=36 s=18
